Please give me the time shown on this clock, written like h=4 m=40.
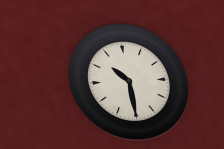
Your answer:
h=10 m=30
